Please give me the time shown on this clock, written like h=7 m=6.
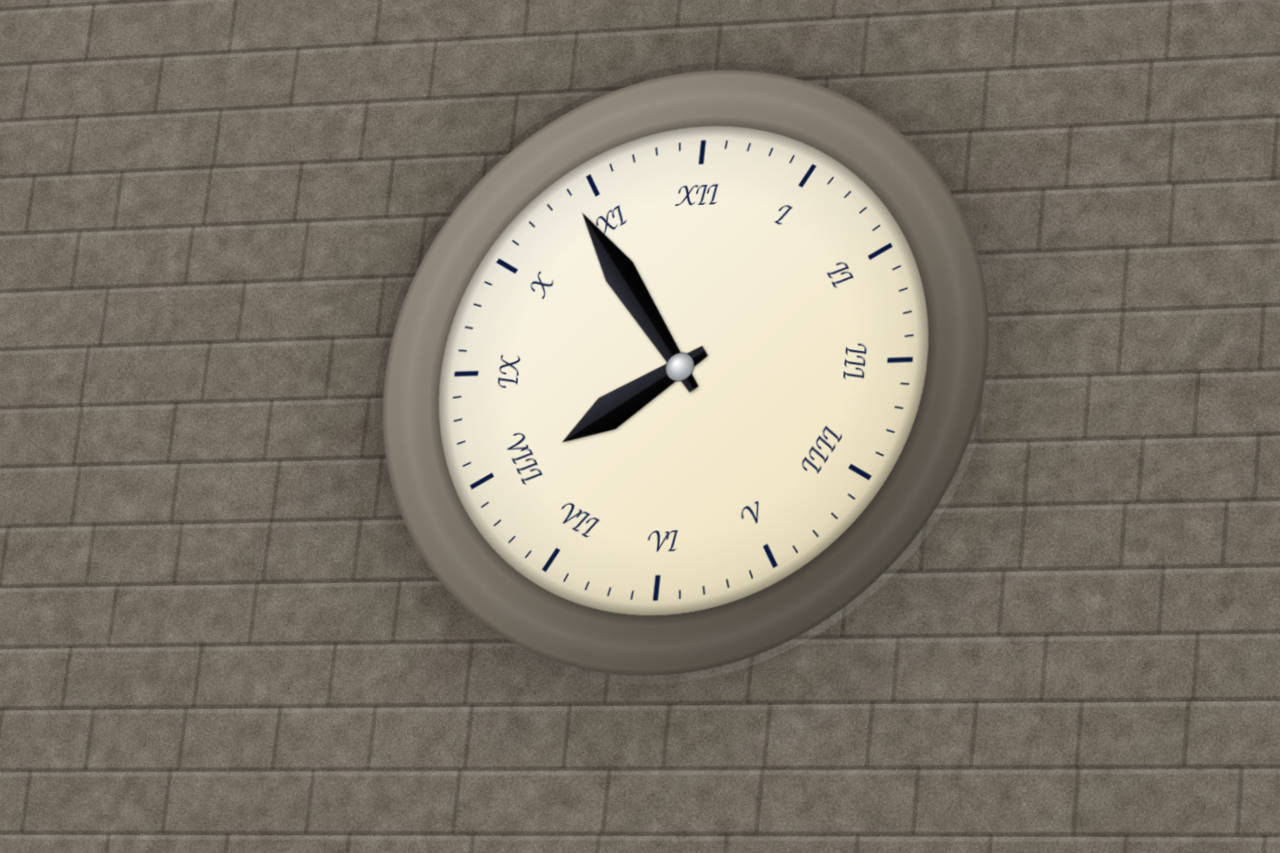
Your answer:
h=7 m=54
